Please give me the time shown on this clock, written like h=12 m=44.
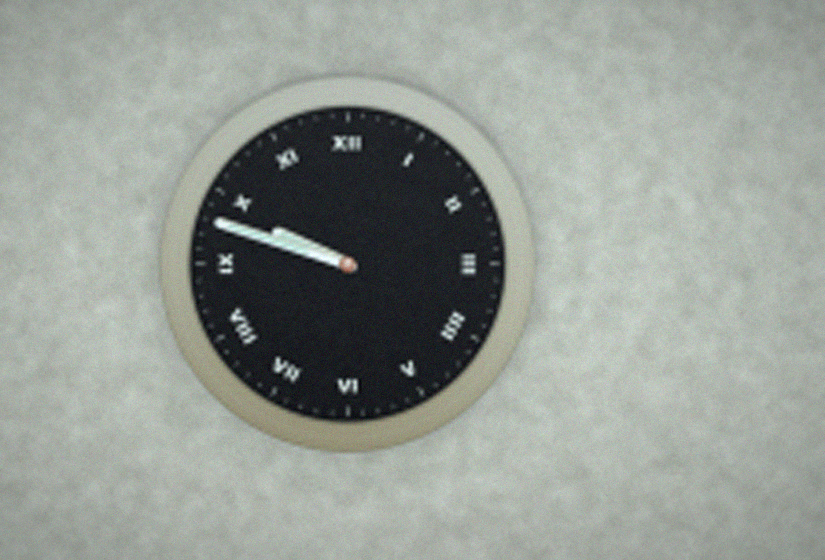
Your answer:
h=9 m=48
